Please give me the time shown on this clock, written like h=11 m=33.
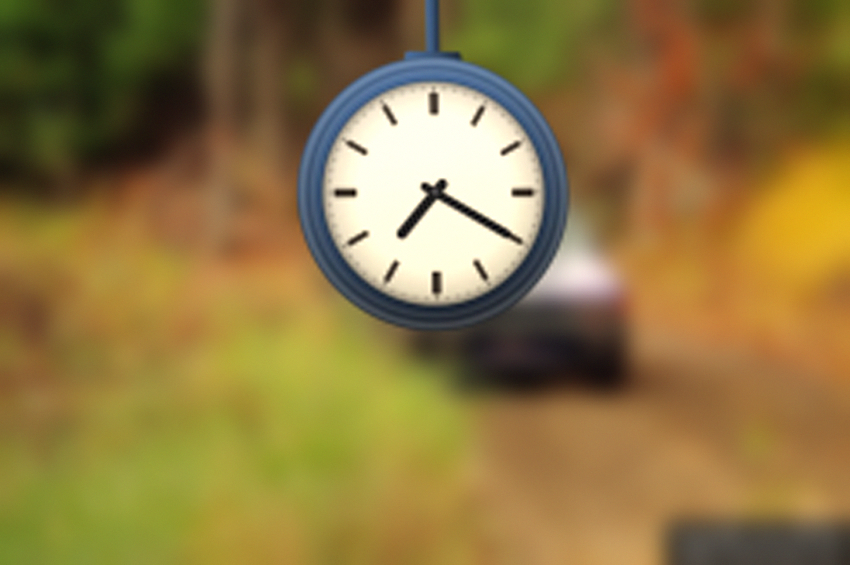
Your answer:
h=7 m=20
